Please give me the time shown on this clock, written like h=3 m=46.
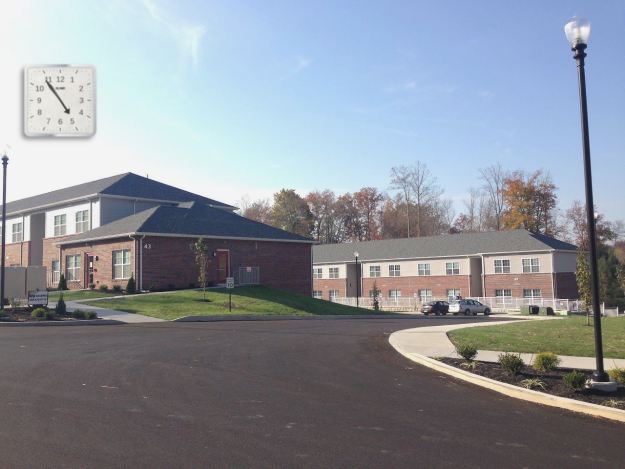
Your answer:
h=4 m=54
